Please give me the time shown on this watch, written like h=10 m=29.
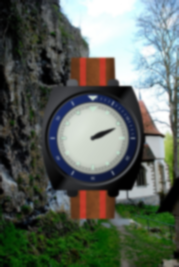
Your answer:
h=2 m=11
